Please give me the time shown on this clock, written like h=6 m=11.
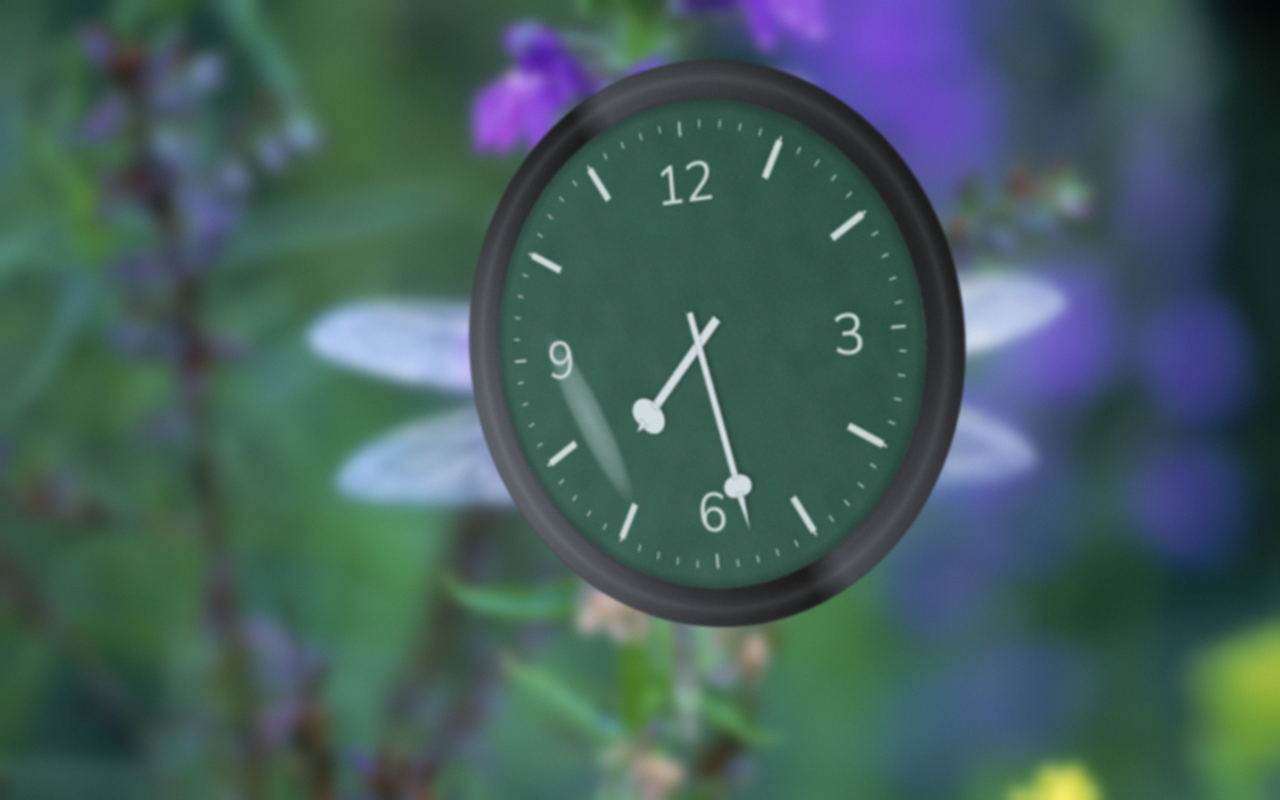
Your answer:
h=7 m=28
